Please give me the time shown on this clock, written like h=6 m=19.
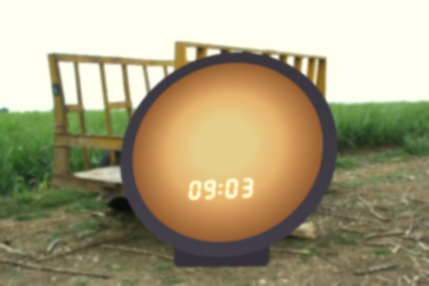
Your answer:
h=9 m=3
